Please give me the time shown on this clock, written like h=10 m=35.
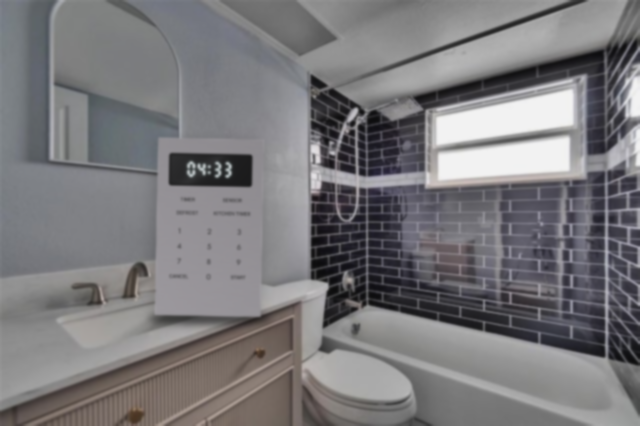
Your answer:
h=4 m=33
